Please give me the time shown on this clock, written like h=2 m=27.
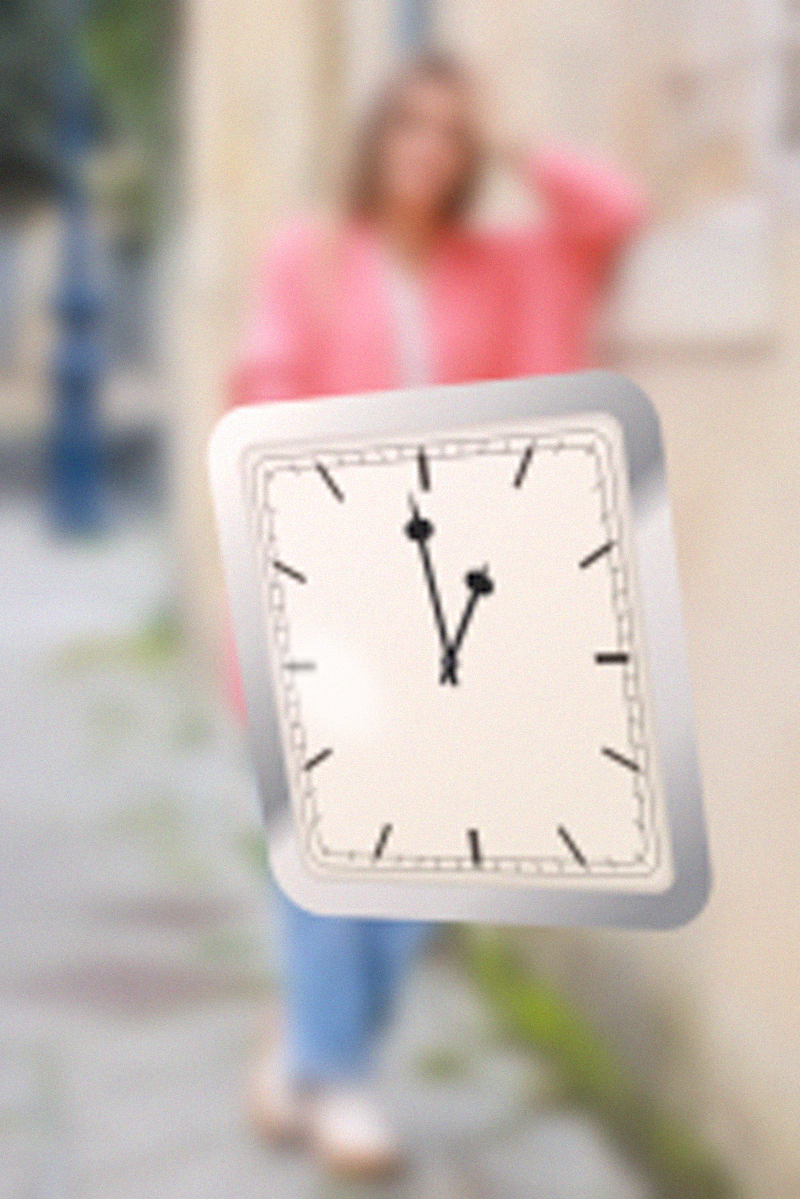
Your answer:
h=12 m=59
